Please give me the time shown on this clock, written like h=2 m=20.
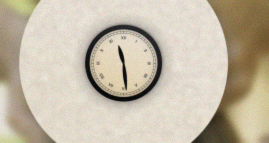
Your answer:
h=11 m=29
